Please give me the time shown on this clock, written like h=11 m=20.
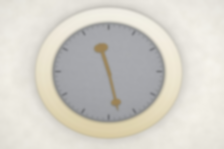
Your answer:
h=11 m=28
